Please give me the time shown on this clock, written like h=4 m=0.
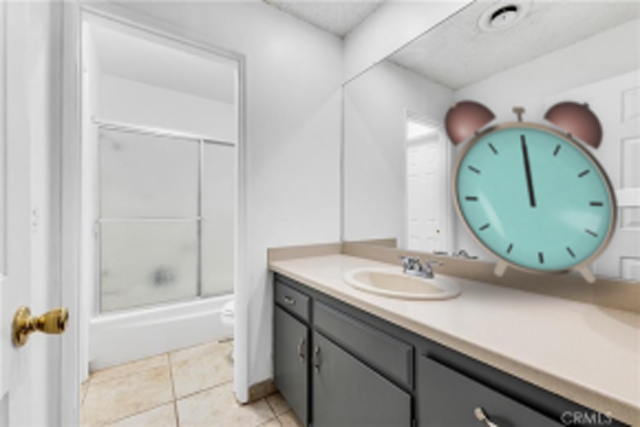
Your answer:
h=12 m=0
